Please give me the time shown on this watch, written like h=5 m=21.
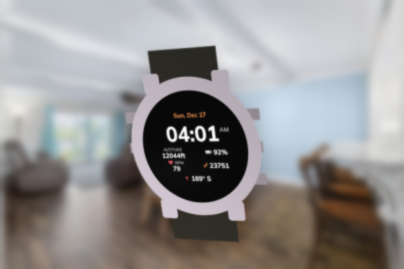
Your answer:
h=4 m=1
